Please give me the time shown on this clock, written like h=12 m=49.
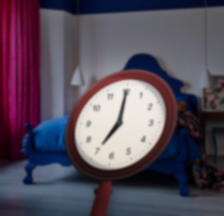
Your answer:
h=7 m=0
